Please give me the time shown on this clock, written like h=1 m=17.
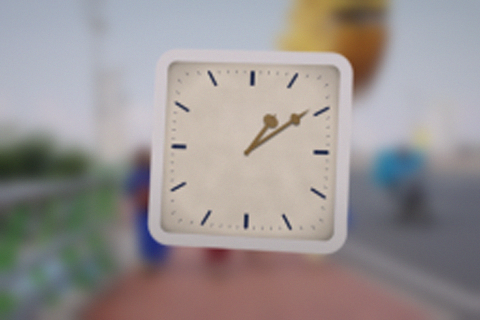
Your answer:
h=1 m=9
